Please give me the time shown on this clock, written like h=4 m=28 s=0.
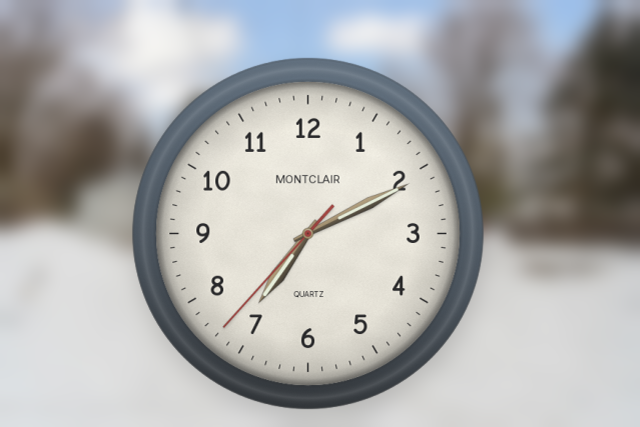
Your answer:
h=7 m=10 s=37
